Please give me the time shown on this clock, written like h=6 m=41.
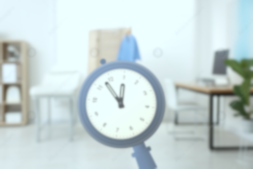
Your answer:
h=12 m=58
